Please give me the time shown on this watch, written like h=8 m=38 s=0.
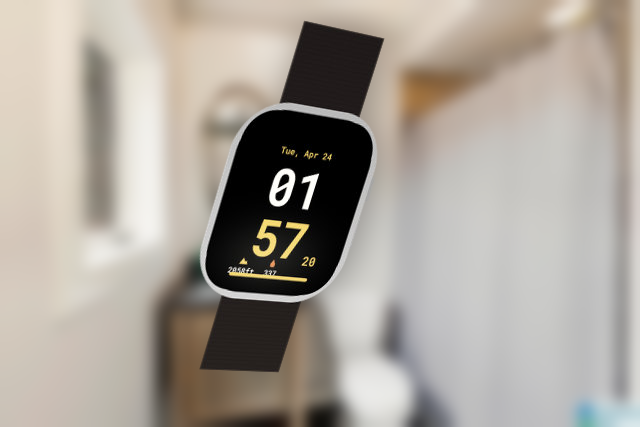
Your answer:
h=1 m=57 s=20
